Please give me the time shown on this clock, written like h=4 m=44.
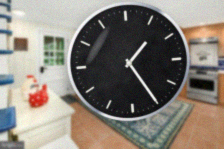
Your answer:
h=1 m=25
